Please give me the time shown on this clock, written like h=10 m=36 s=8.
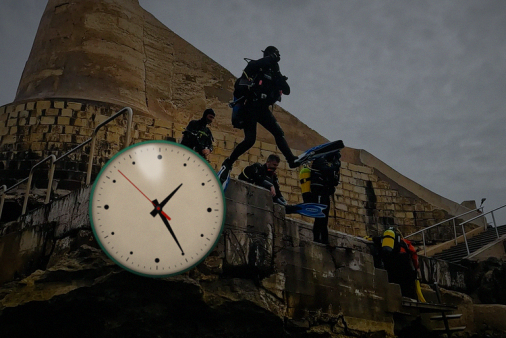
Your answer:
h=1 m=24 s=52
